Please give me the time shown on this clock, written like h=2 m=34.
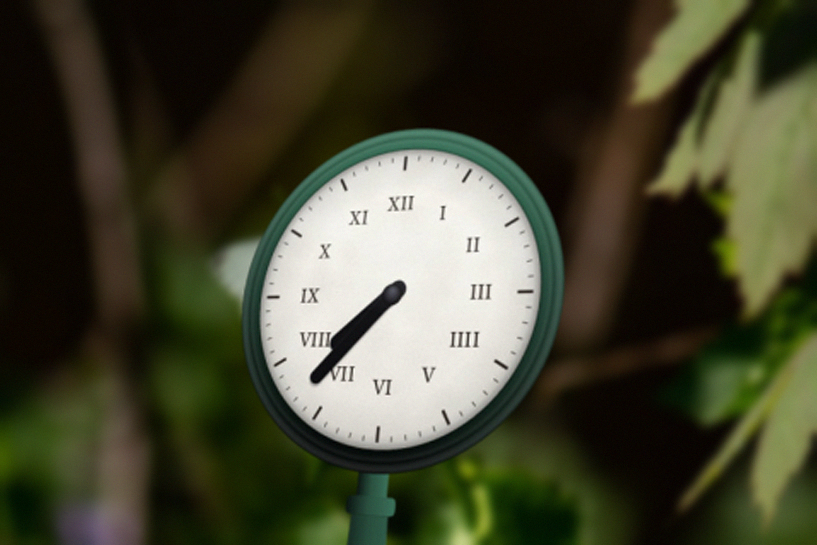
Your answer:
h=7 m=37
